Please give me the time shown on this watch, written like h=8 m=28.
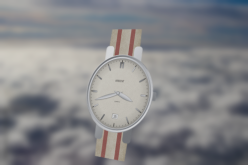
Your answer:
h=3 m=42
